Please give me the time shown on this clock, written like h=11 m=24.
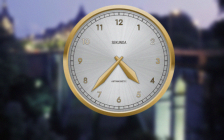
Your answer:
h=4 m=37
